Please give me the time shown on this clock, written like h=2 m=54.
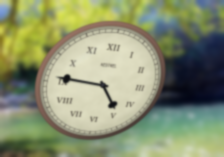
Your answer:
h=4 m=46
